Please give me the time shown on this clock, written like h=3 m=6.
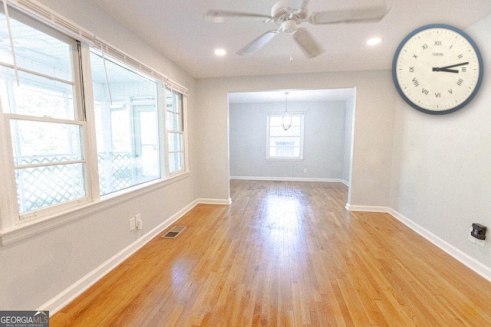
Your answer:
h=3 m=13
